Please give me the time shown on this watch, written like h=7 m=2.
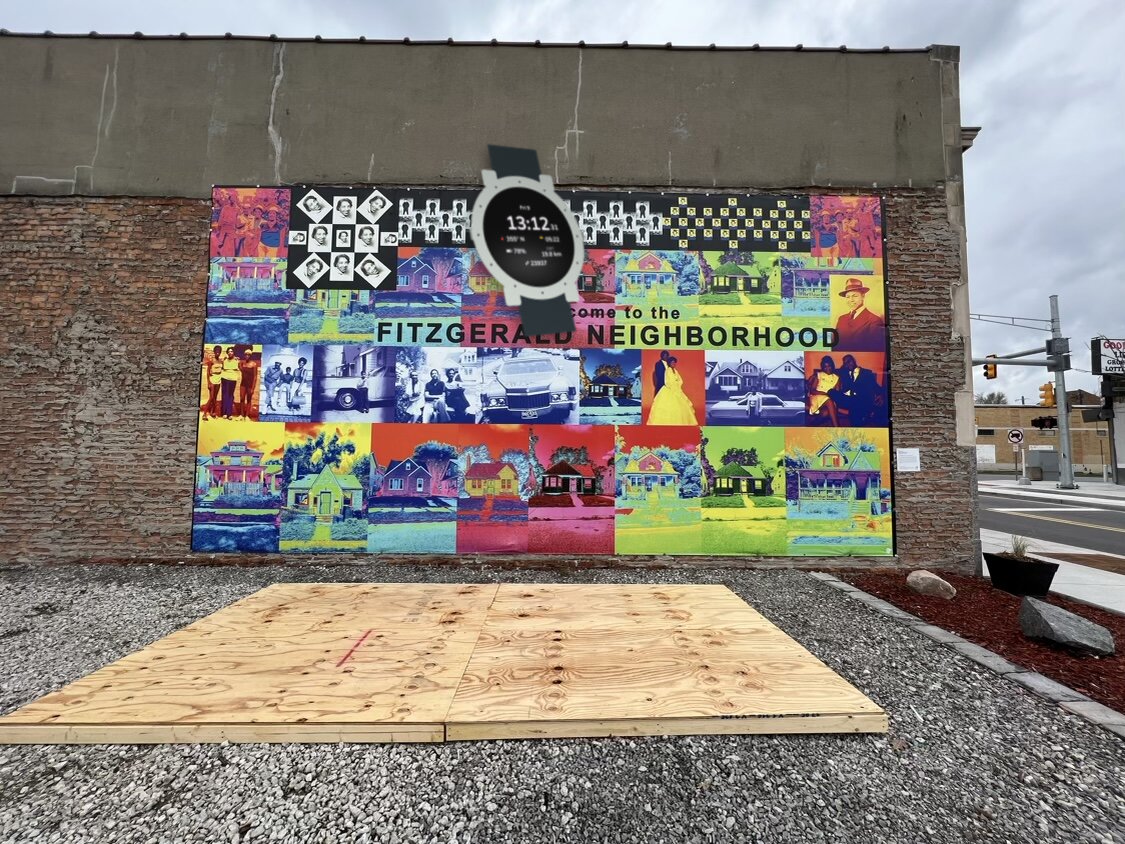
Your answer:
h=13 m=12
